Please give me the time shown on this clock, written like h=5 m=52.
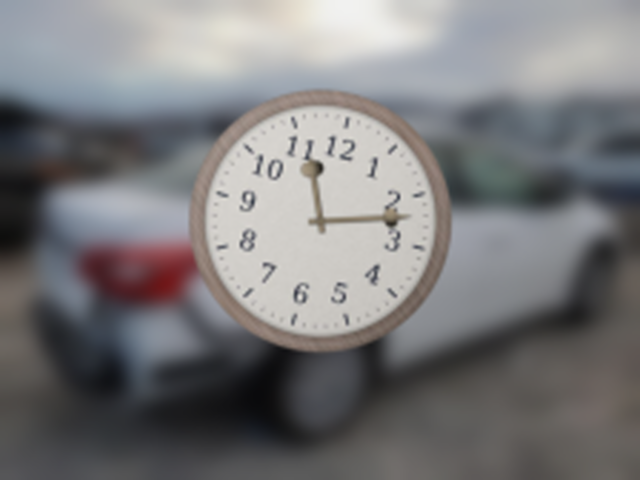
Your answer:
h=11 m=12
